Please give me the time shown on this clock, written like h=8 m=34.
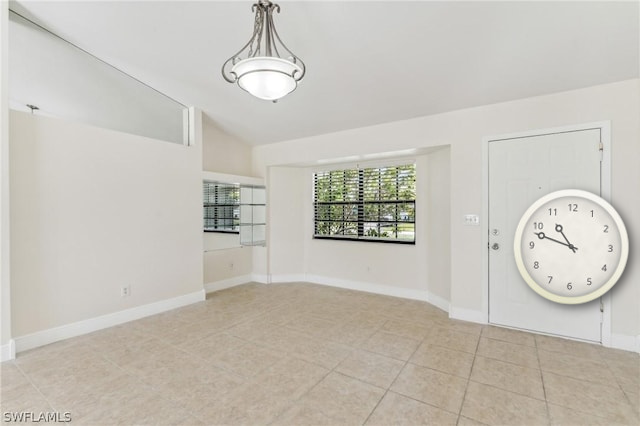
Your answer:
h=10 m=48
